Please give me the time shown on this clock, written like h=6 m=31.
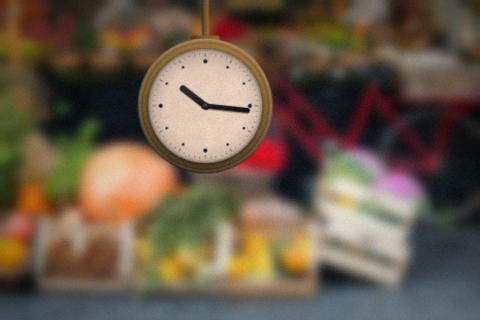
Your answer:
h=10 m=16
